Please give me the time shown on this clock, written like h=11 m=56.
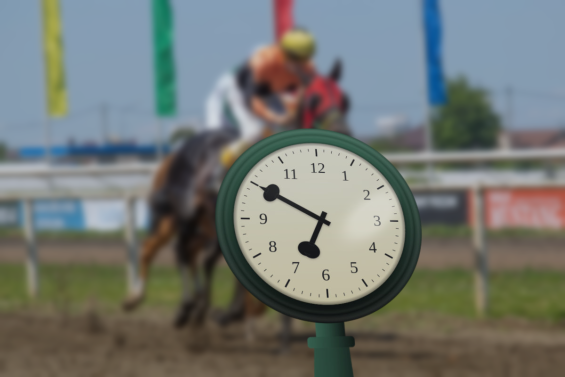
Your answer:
h=6 m=50
